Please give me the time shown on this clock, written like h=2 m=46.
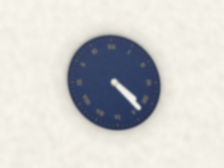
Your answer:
h=4 m=23
